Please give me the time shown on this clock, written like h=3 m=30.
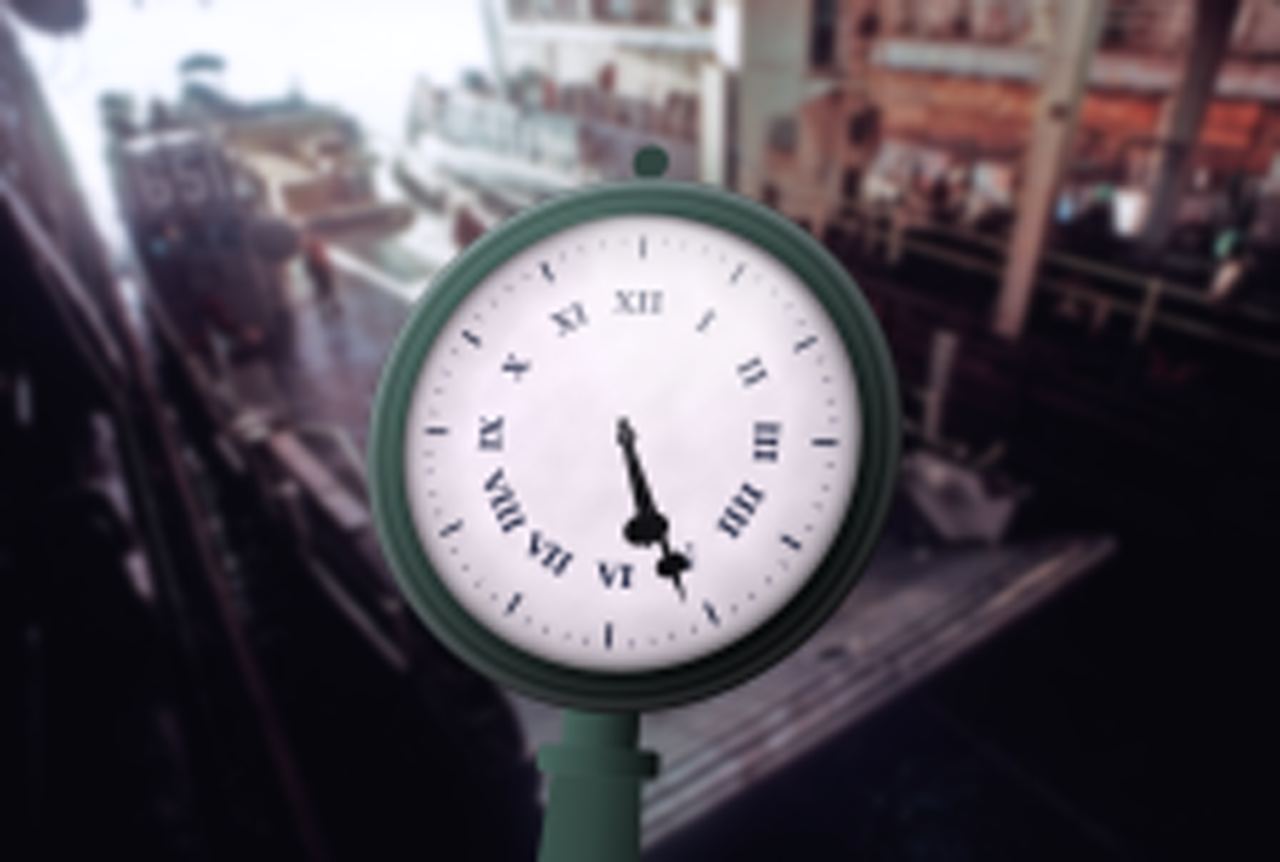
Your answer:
h=5 m=26
